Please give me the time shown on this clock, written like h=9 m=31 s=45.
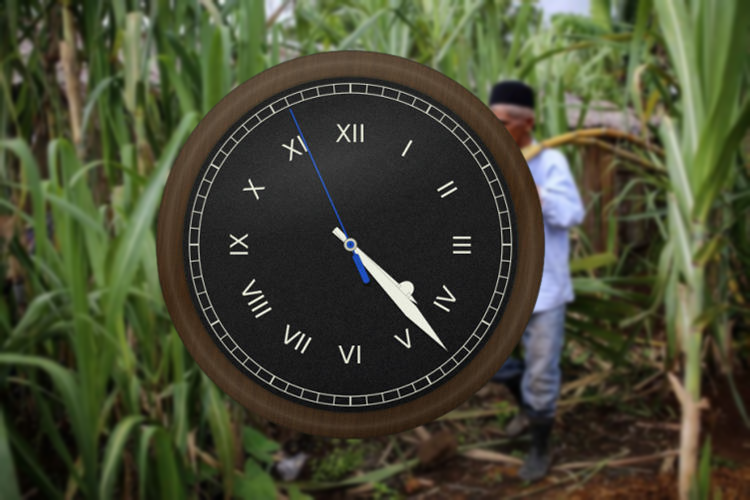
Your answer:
h=4 m=22 s=56
